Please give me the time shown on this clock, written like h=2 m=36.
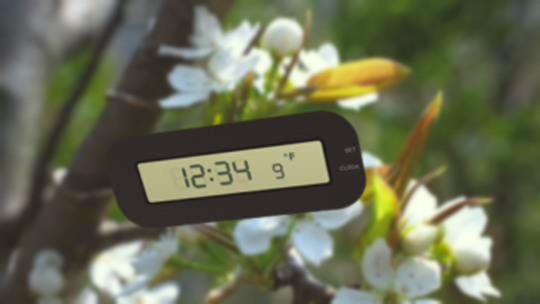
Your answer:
h=12 m=34
